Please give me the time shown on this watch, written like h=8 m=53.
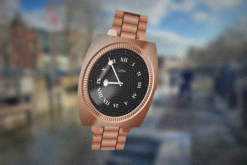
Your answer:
h=8 m=54
